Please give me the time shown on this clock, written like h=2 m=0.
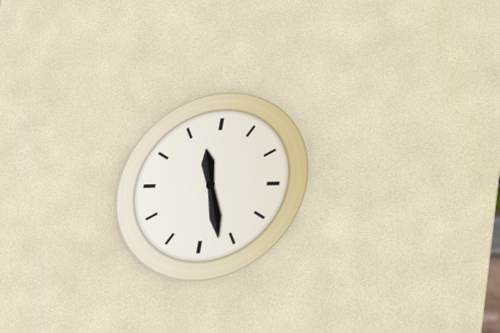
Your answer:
h=11 m=27
